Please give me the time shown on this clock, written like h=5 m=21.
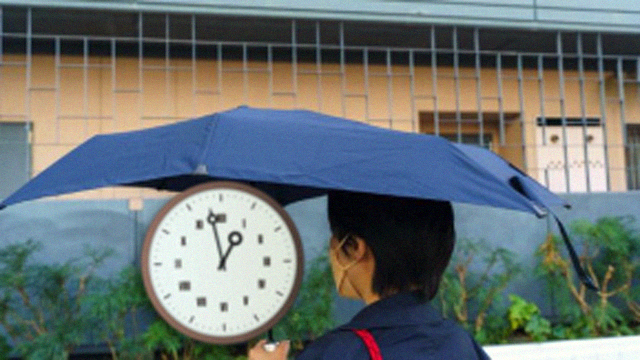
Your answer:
h=12 m=58
